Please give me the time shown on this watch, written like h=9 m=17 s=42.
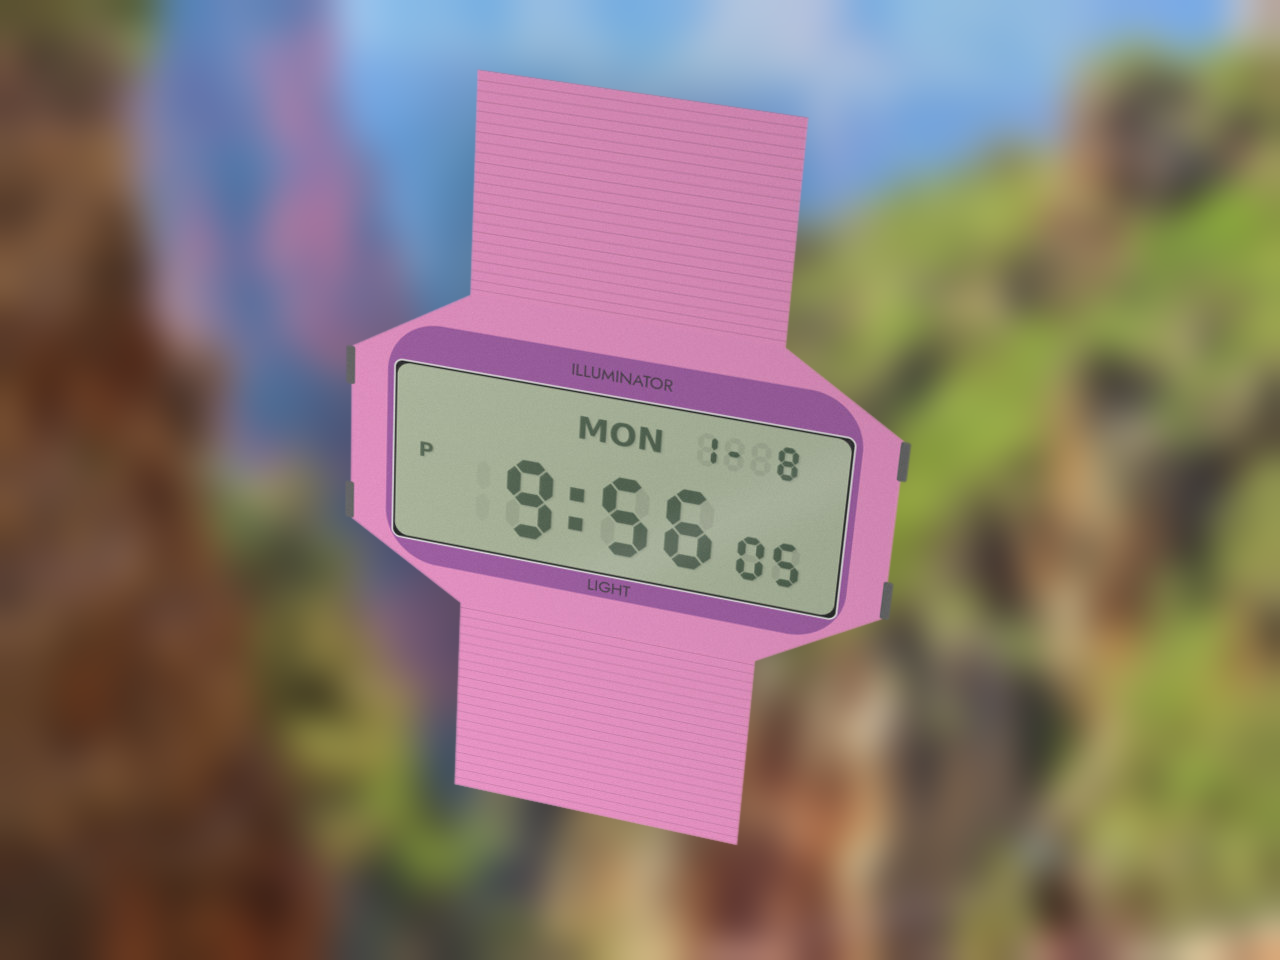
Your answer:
h=9 m=56 s=5
